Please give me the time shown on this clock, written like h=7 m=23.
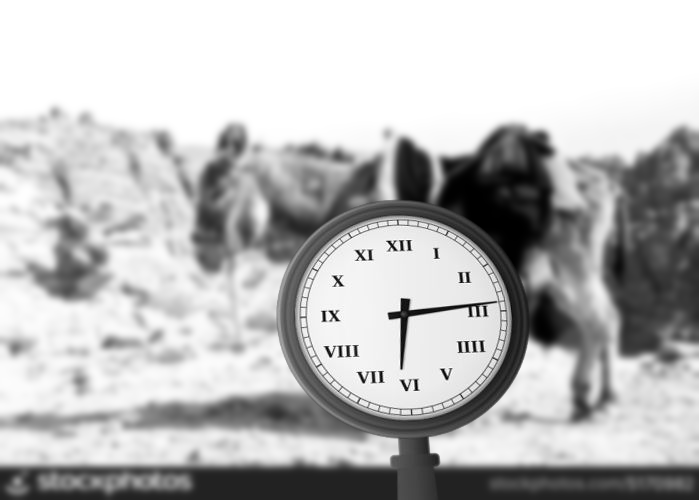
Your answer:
h=6 m=14
